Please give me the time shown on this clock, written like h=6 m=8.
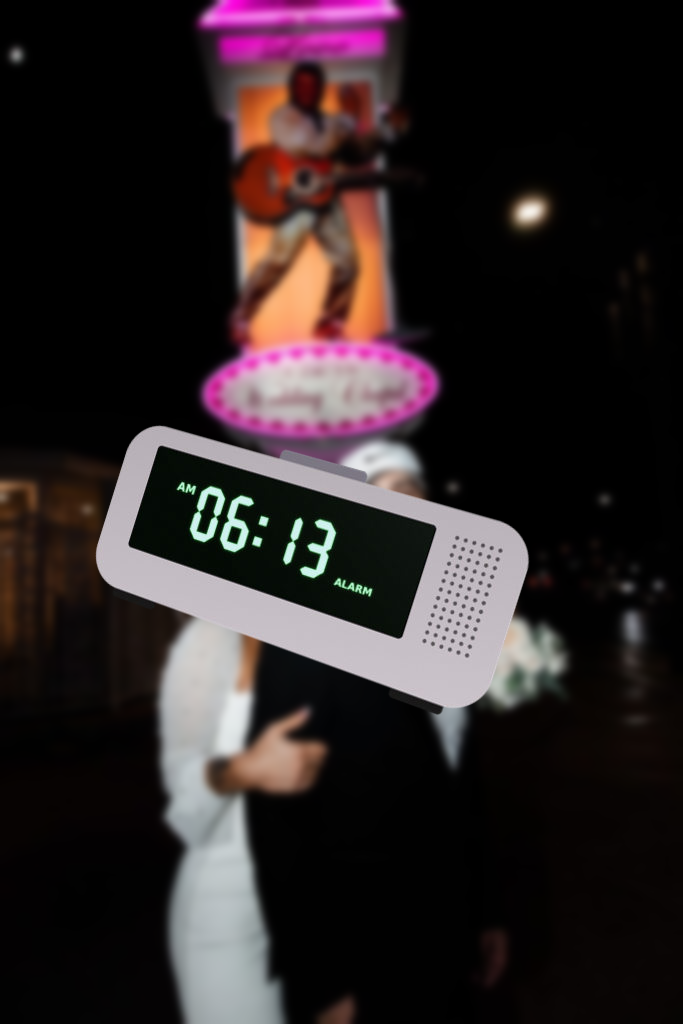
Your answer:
h=6 m=13
